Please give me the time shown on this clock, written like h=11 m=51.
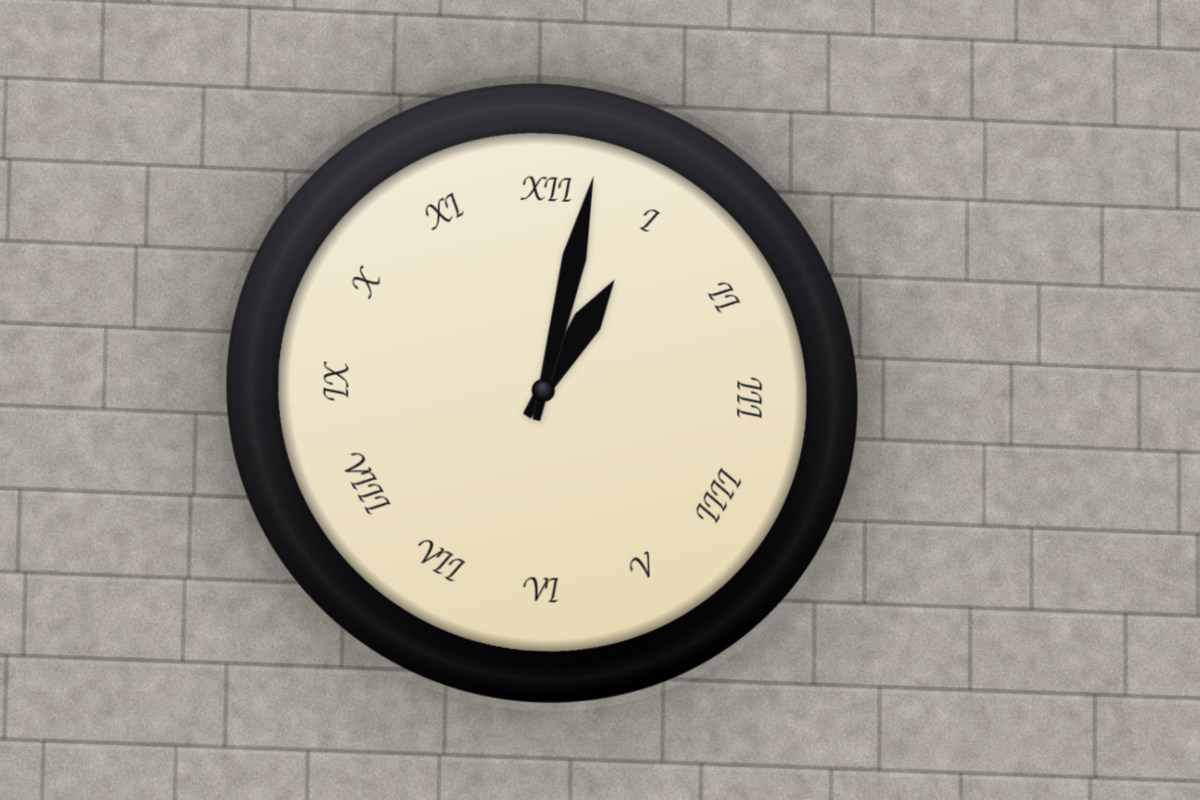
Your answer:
h=1 m=2
